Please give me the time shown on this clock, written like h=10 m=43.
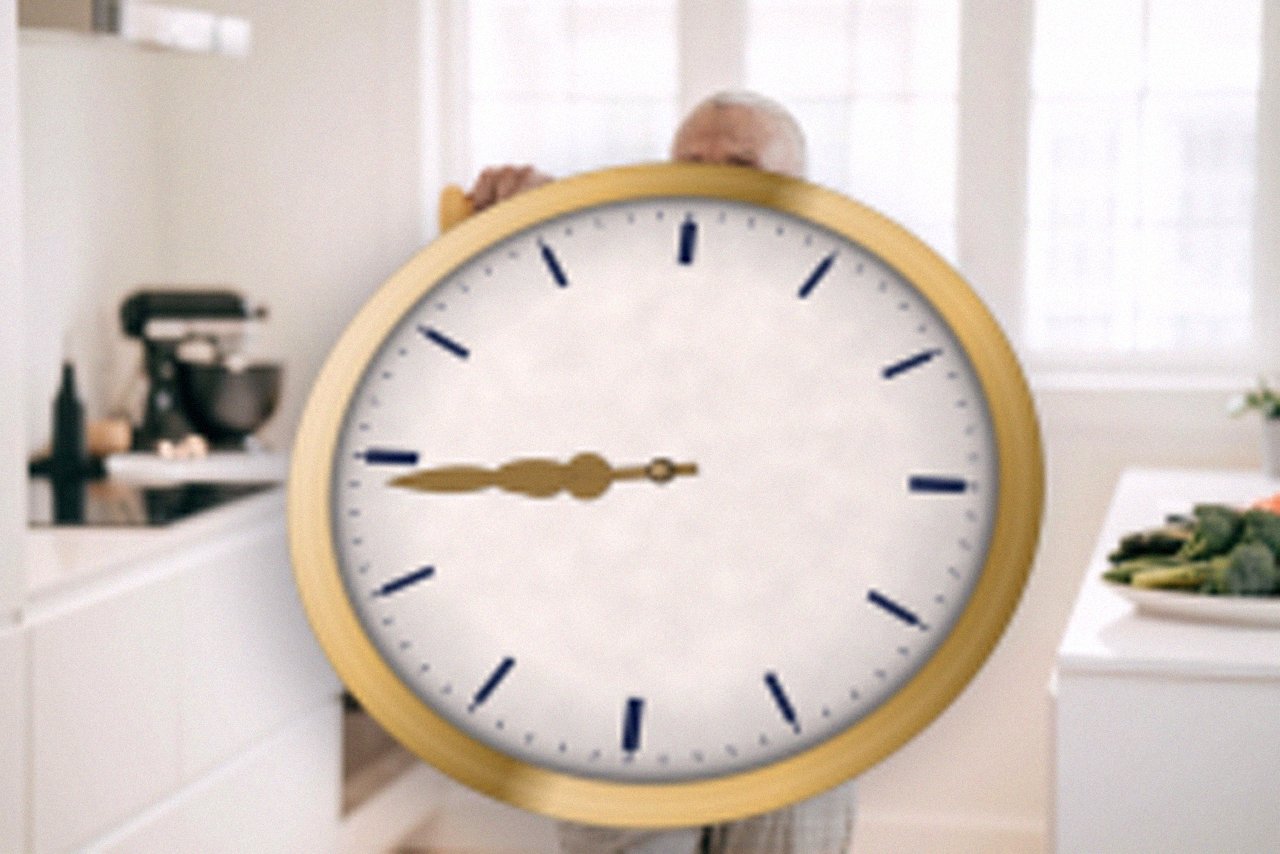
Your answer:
h=8 m=44
